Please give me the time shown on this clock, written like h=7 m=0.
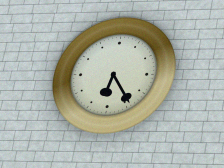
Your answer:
h=6 m=24
